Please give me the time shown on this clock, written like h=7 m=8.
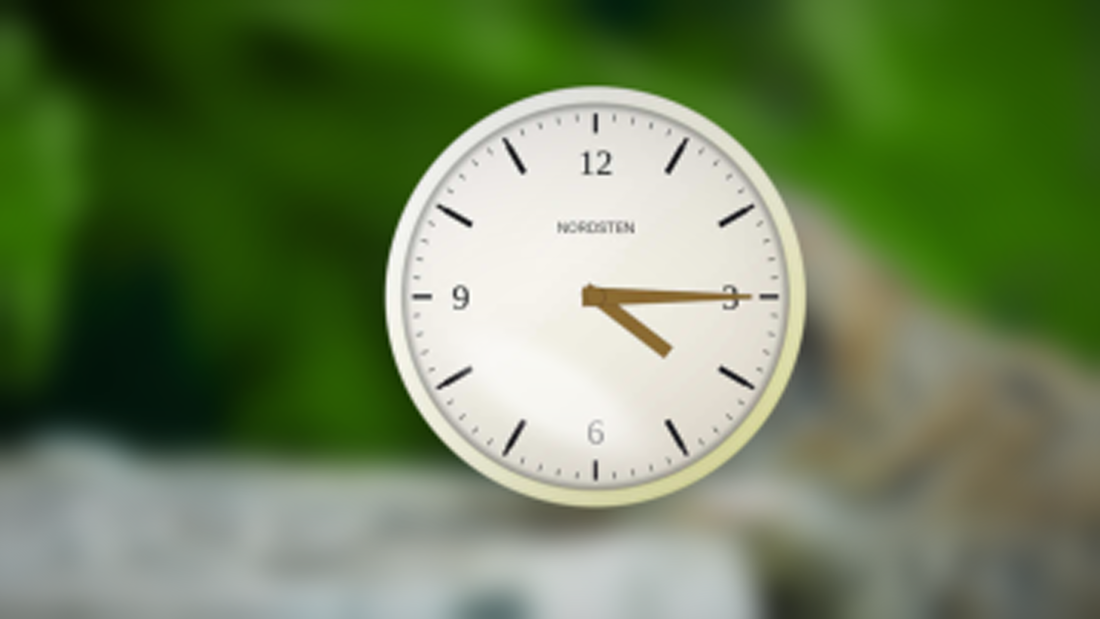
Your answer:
h=4 m=15
